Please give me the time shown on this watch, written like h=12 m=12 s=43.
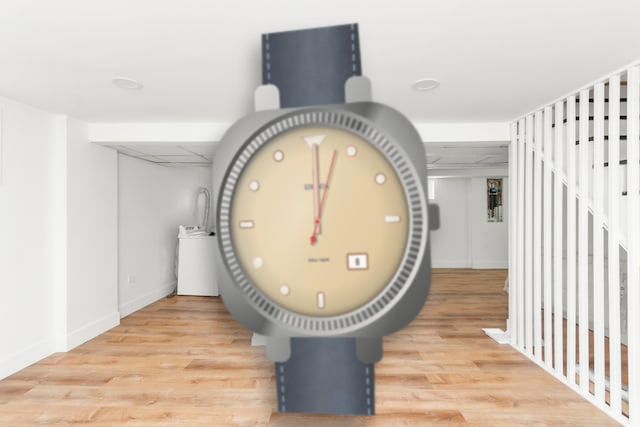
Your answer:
h=12 m=0 s=3
